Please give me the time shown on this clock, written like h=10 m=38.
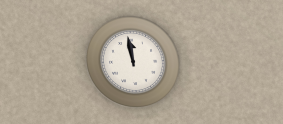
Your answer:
h=11 m=59
